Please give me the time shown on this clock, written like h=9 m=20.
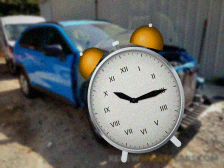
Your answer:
h=10 m=15
